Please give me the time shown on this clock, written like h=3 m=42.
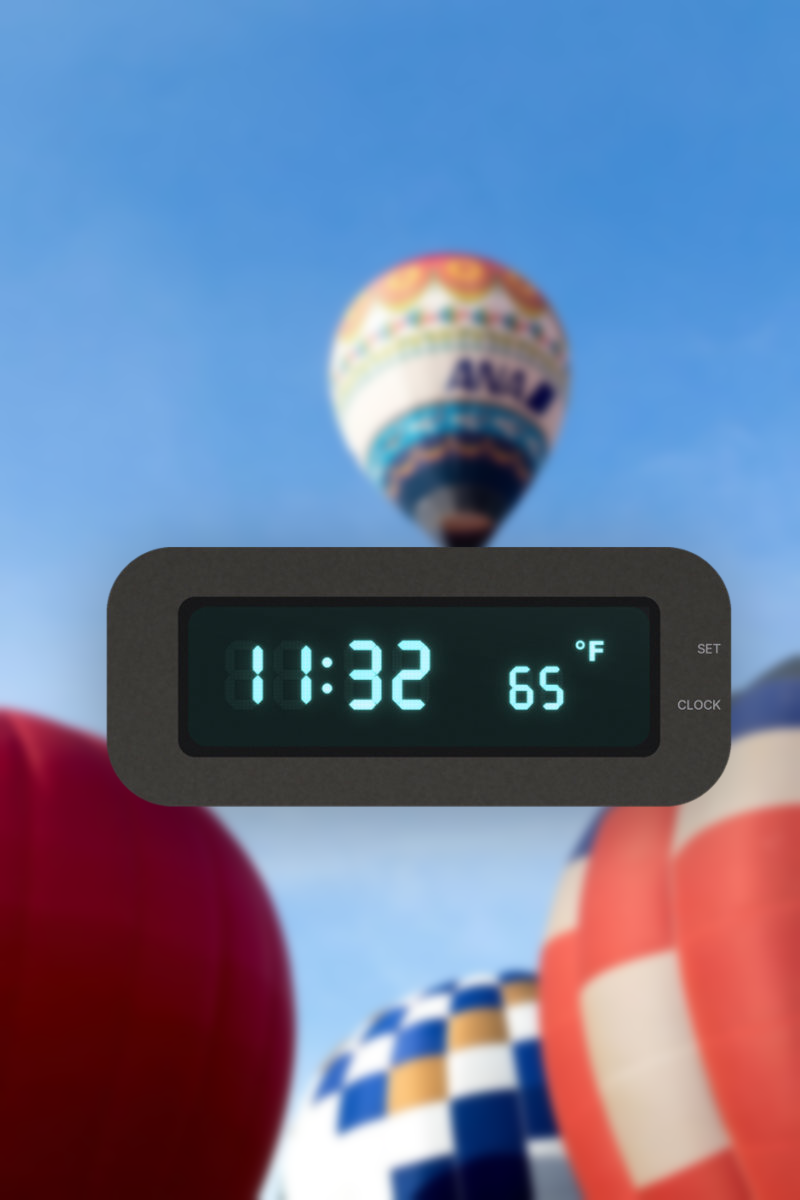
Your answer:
h=11 m=32
